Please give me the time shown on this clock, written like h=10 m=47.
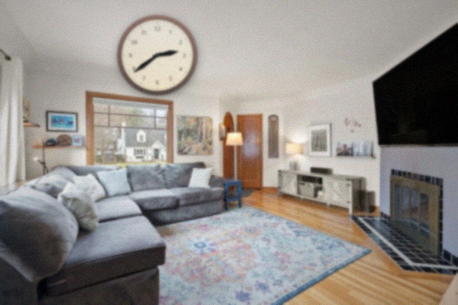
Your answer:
h=2 m=39
